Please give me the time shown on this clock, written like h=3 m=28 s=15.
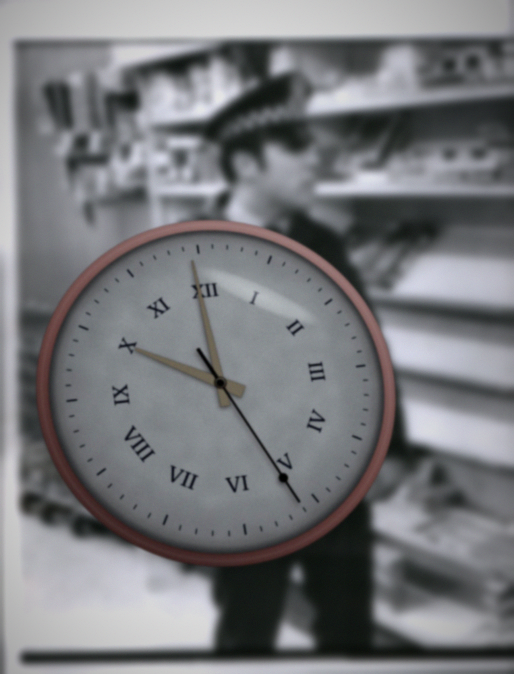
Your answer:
h=9 m=59 s=26
